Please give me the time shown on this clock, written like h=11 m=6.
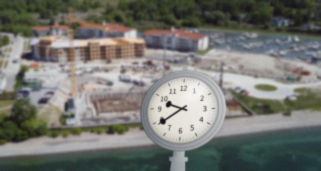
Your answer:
h=9 m=39
